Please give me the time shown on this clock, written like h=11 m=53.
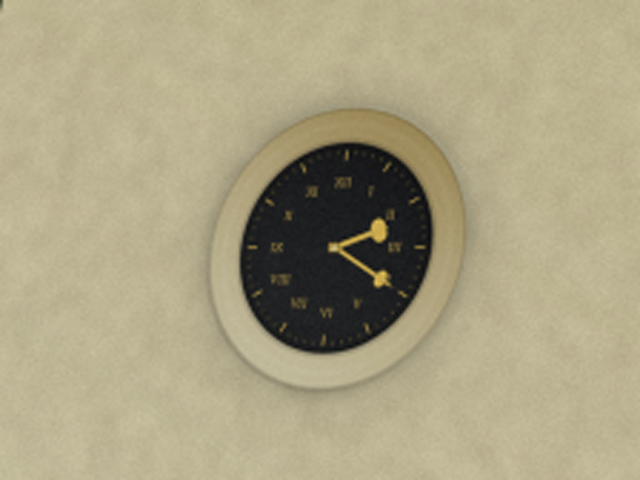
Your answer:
h=2 m=20
